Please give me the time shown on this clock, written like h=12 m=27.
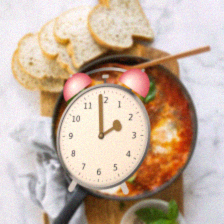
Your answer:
h=1 m=59
